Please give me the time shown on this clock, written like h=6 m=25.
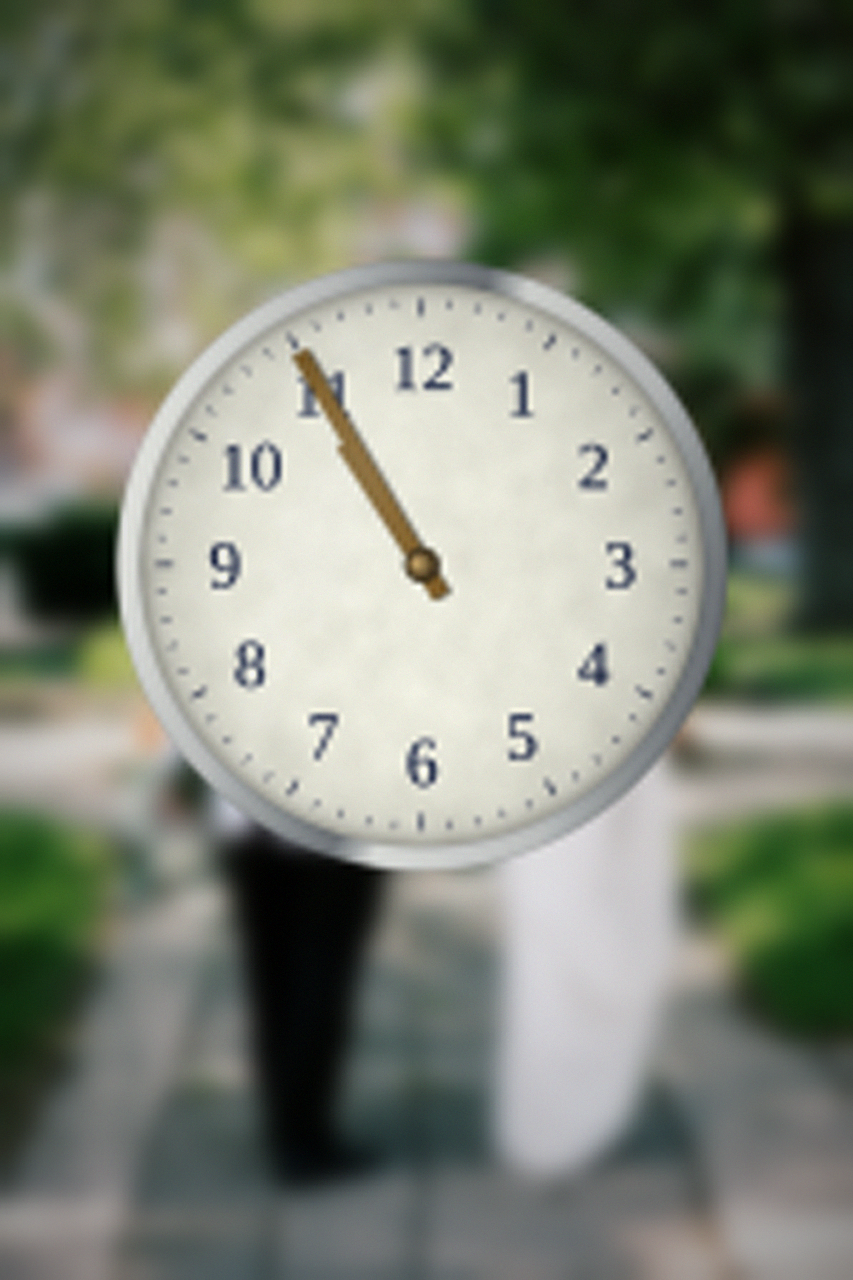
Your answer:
h=10 m=55
